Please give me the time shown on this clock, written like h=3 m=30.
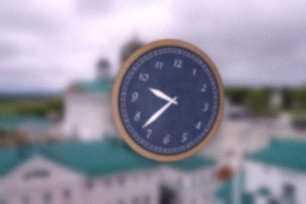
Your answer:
h=9 m=37
